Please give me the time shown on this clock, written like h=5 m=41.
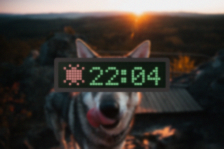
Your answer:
h=22 m=4
